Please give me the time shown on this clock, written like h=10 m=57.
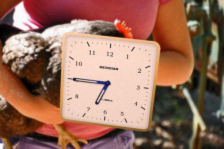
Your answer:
h=6 m=45
